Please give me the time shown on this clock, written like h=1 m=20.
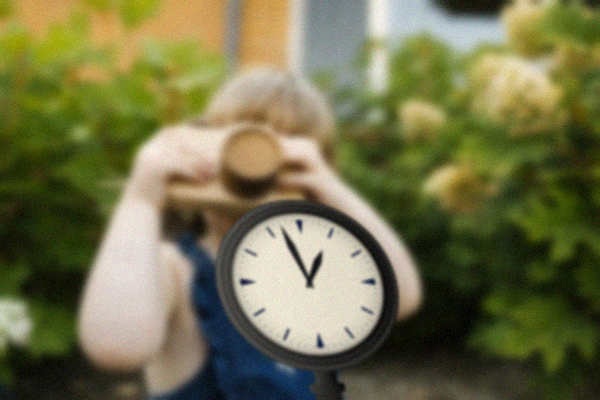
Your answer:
h=12 m=57
